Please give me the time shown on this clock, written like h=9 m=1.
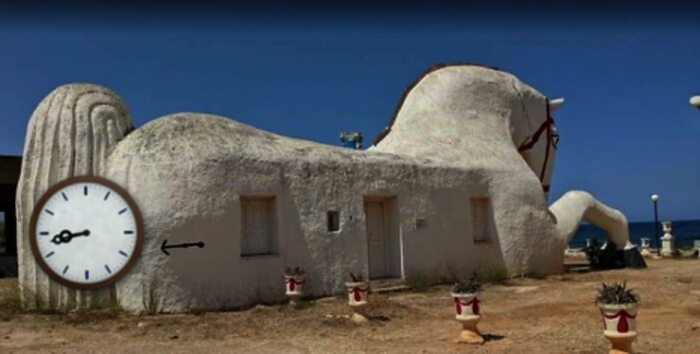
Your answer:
h=8 m=43
